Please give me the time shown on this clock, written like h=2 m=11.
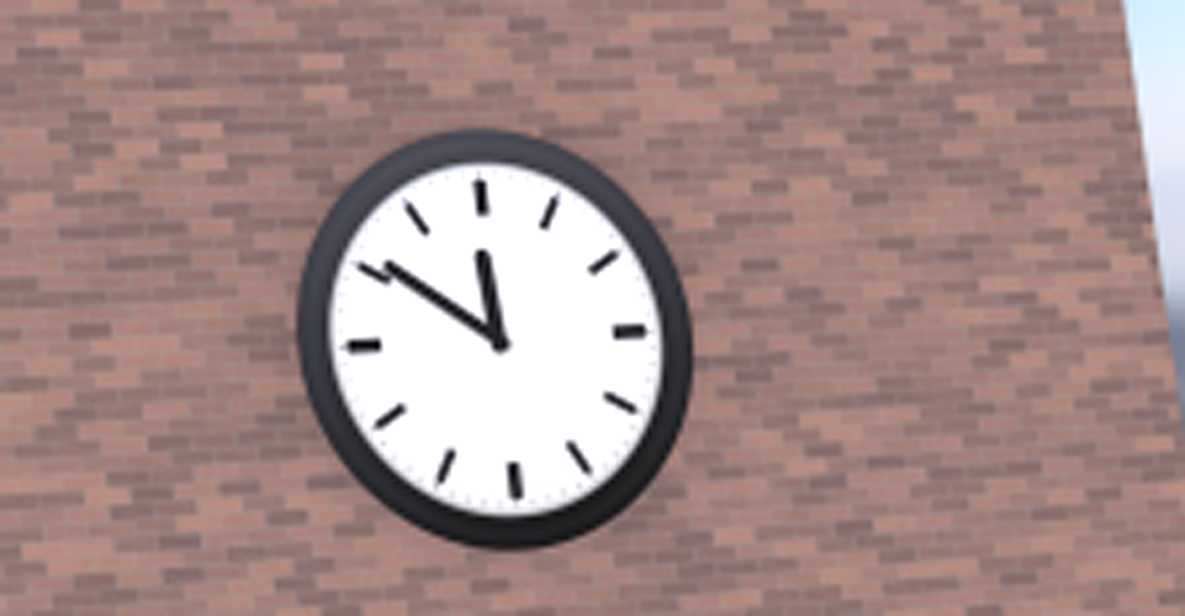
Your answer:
h=11 m=51
